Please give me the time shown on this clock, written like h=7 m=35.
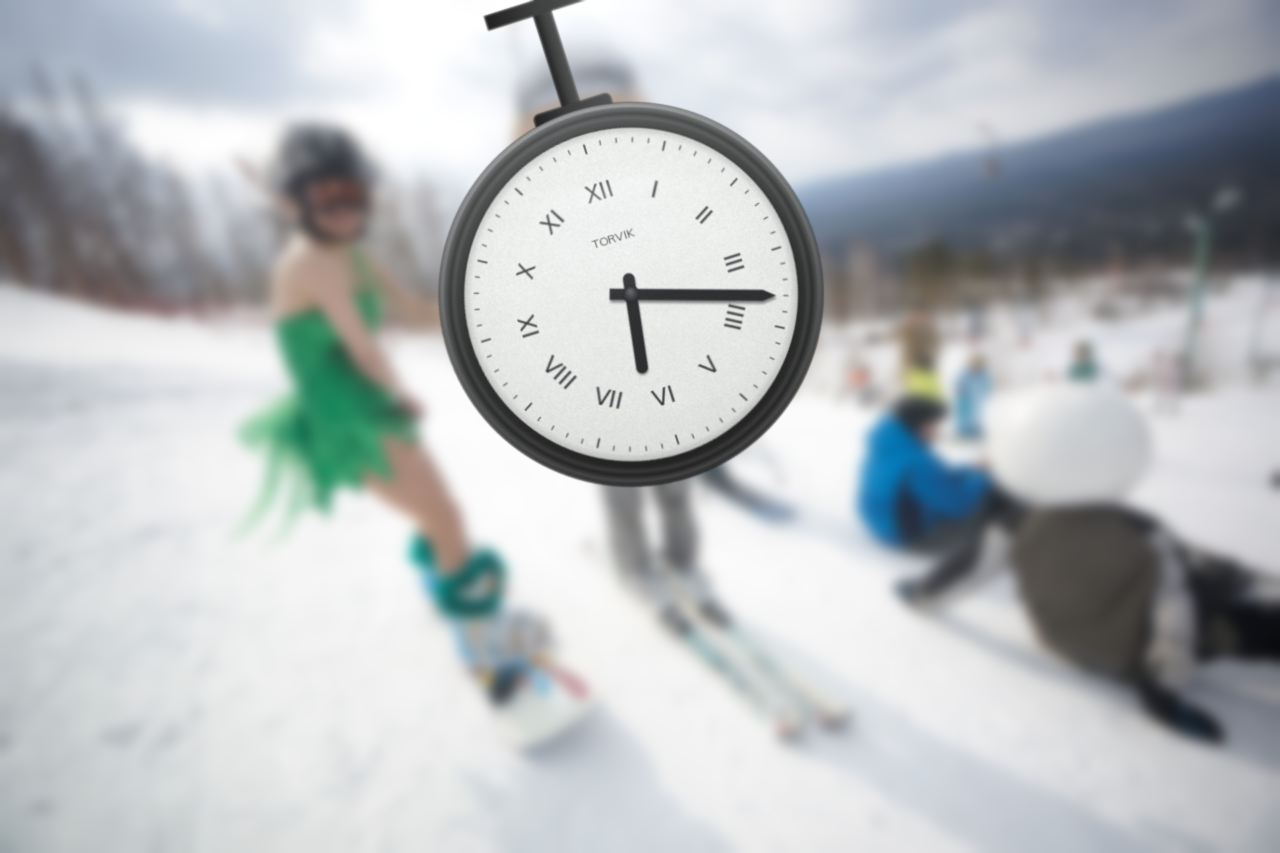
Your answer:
h=6 m=18
